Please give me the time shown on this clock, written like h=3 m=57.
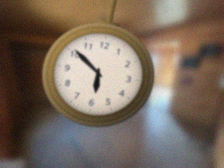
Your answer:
h=5 m=51
